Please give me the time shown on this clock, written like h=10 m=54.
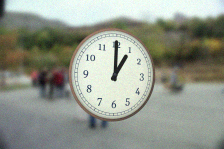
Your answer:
h=1 m=0
